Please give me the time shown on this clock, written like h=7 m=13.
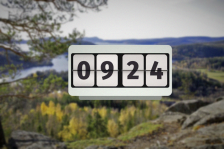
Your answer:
h=9 m=24
